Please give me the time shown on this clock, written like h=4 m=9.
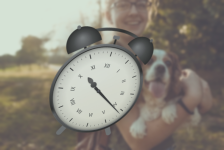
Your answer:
h=10 m=21
